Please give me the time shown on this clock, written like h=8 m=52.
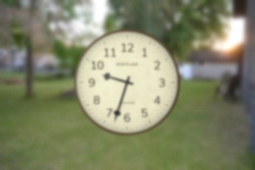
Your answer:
h=9 m=33
